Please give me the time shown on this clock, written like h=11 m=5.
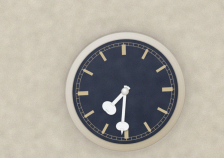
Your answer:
h=7 m=31
